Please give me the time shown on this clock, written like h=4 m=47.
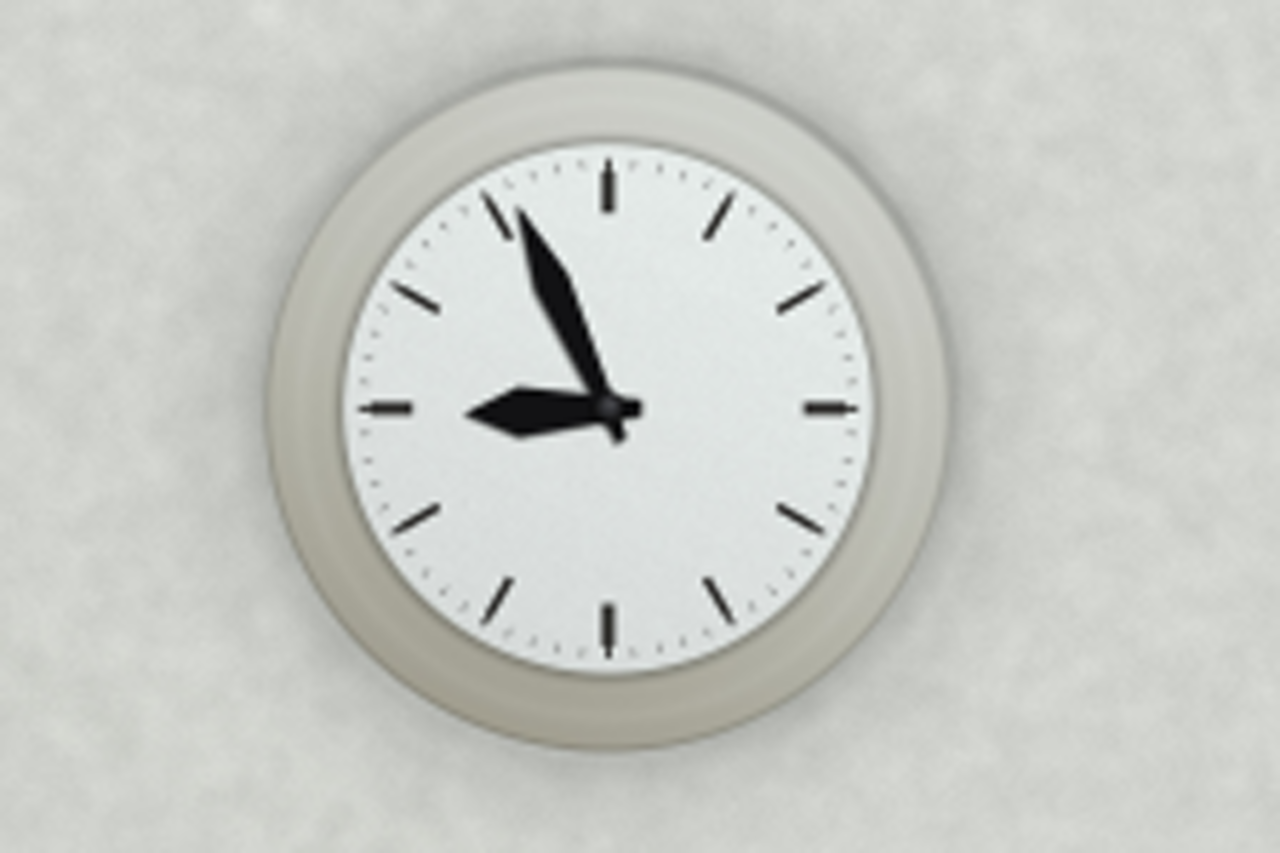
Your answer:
h=8 m=56
